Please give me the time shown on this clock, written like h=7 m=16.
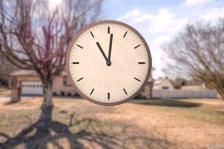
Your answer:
h=11 m=1
